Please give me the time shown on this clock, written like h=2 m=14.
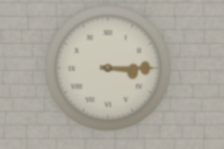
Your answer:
h=3 m=15
